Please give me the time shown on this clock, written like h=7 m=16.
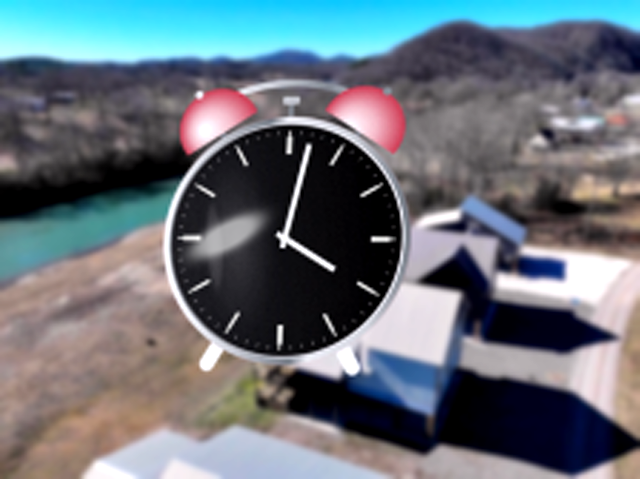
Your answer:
h=4 m=2
